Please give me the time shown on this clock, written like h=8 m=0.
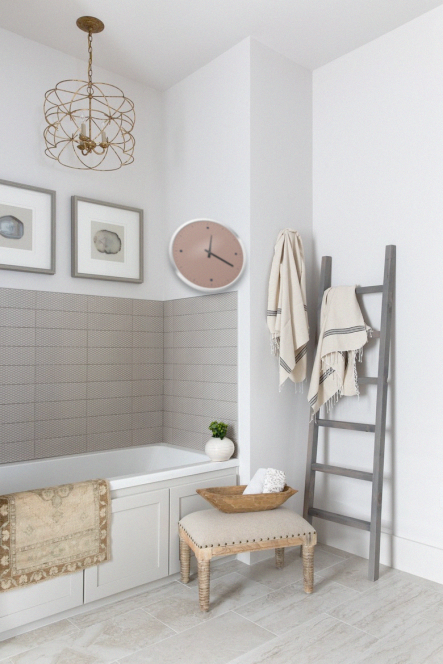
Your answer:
h=12 m=20
